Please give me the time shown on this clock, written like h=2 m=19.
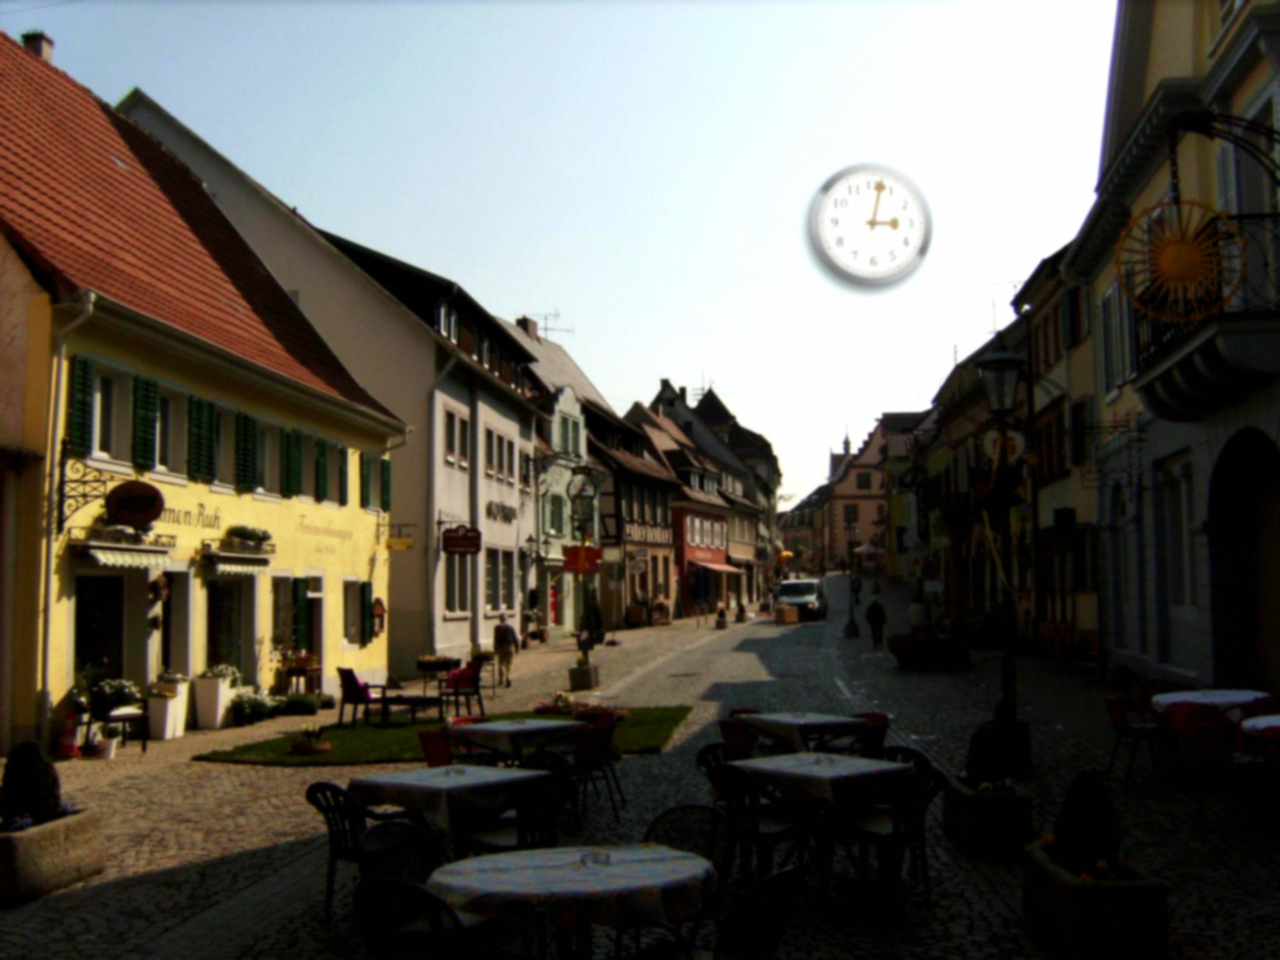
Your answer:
h=3 m=2
